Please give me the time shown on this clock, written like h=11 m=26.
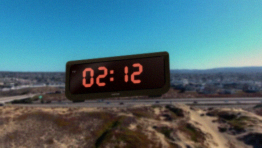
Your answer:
h=2 m=12
